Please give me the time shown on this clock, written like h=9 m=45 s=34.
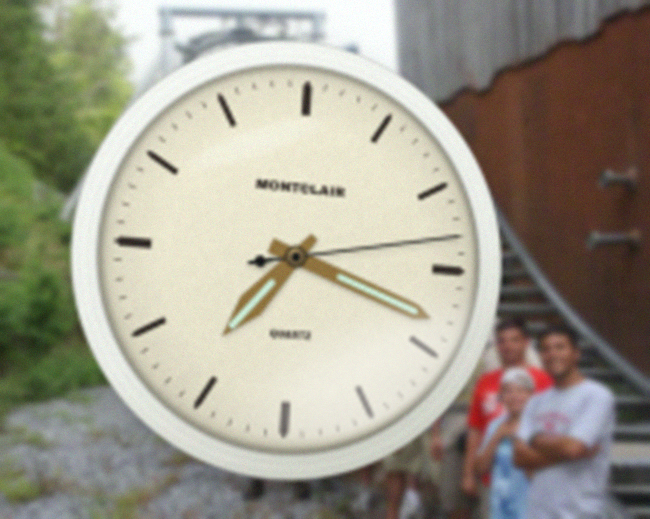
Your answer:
h=7 m=18 s=13
